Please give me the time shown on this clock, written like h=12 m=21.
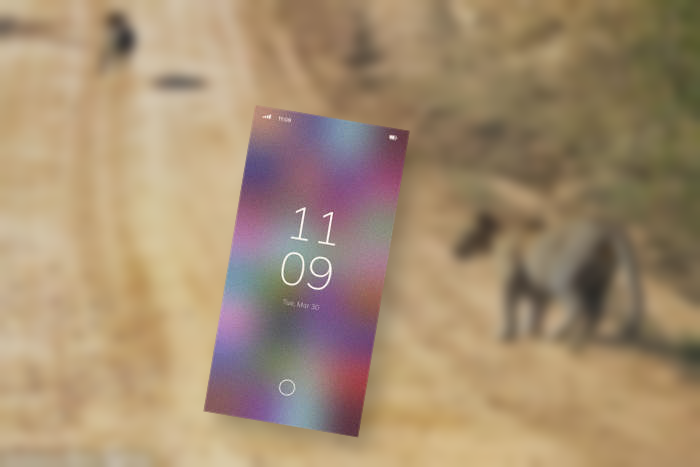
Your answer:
h=11 m=9
